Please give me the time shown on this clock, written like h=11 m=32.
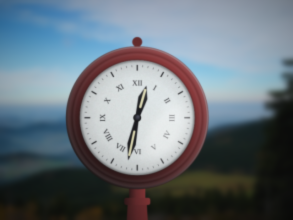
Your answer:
h=12 m=32
